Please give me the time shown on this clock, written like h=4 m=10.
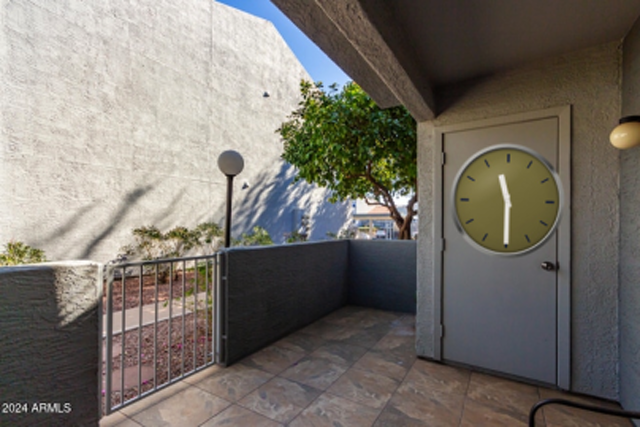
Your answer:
h=11 m=30
